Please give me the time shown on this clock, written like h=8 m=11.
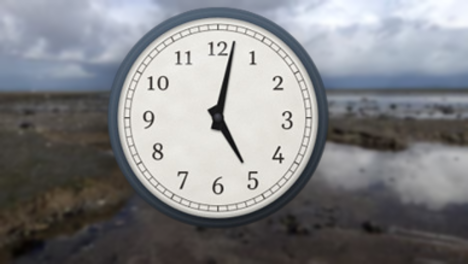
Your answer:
h=5 m=2
